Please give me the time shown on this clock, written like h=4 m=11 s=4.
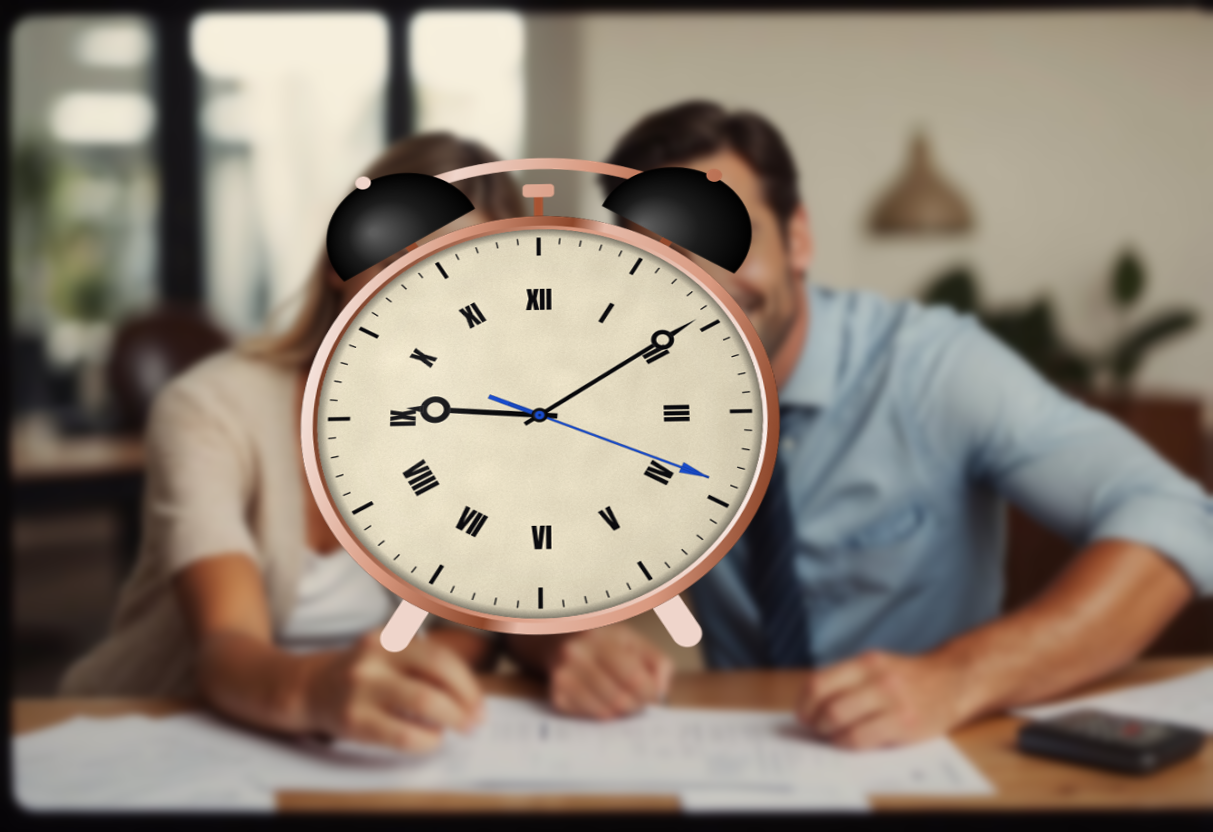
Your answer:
h=9 m=9 s=19
